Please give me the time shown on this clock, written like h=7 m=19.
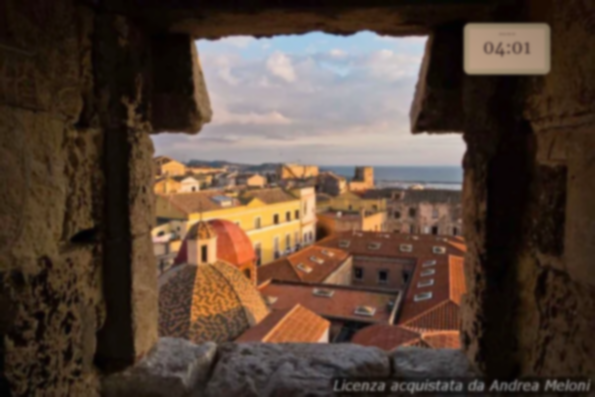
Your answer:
h=4 m=1
